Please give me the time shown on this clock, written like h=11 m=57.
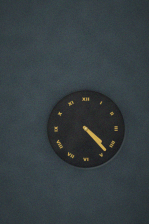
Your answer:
h=4 m=23
